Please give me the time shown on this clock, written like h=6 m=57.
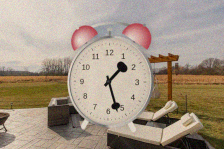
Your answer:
h=1 m=27
